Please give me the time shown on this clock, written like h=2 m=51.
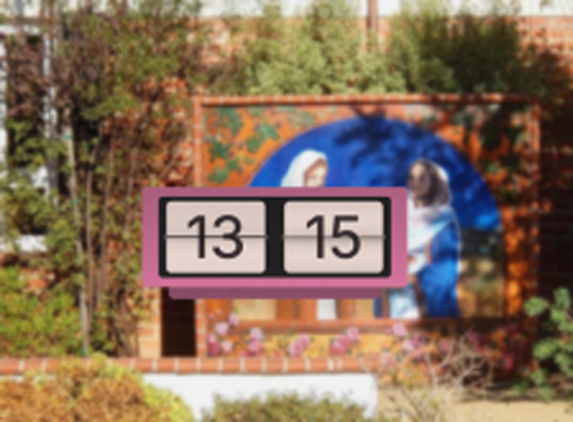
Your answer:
h=13 m=15
